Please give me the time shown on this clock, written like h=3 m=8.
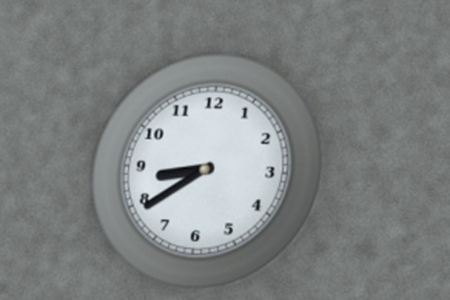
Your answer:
h=8 m=39
